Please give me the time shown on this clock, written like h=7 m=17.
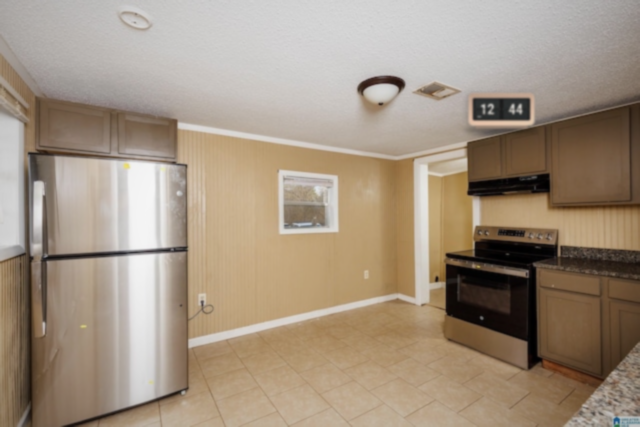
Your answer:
h=12 m=44
